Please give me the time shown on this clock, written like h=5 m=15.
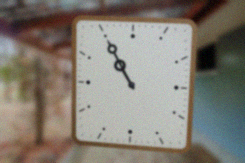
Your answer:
h=10 m=55
